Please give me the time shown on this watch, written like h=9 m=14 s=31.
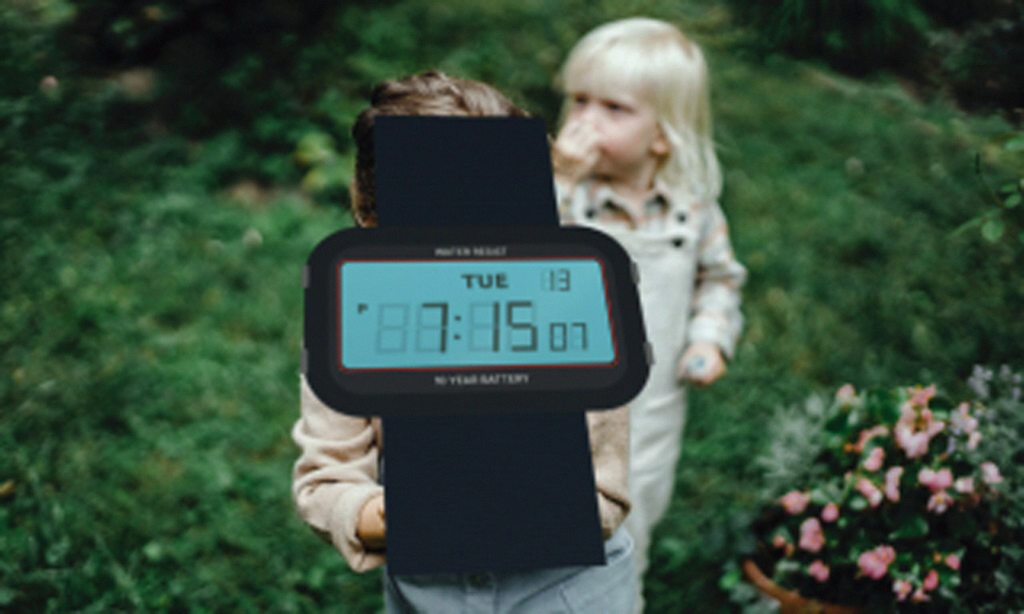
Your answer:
h=7 m=15 s=7
